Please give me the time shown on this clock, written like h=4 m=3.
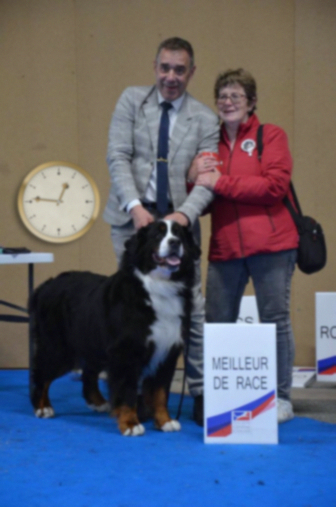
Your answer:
h=12 m=46
